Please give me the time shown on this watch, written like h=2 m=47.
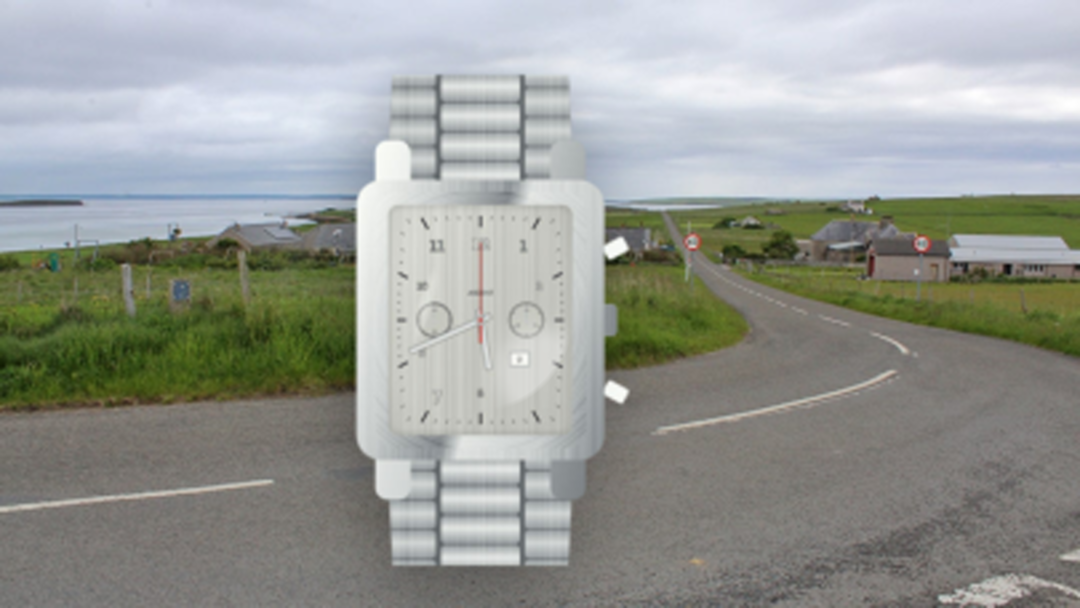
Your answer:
h=5 m=41
